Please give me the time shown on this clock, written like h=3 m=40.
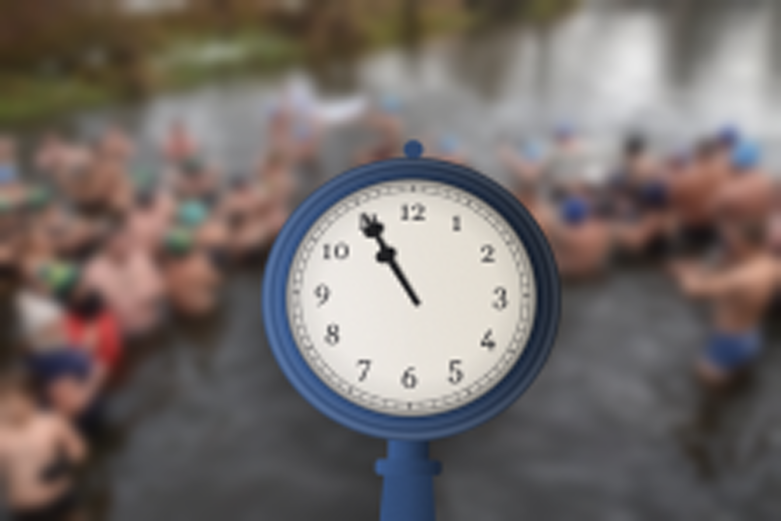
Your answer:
h=10 m=55
